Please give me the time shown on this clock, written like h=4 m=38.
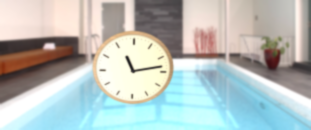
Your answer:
h=11 m=13
